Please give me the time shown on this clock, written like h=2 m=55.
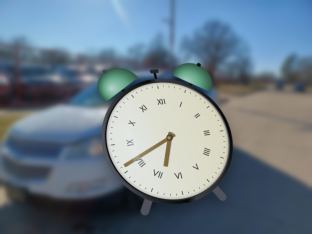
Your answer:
h=6 m=41
